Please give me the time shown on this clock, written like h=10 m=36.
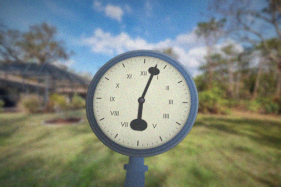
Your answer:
h=6 m=3
